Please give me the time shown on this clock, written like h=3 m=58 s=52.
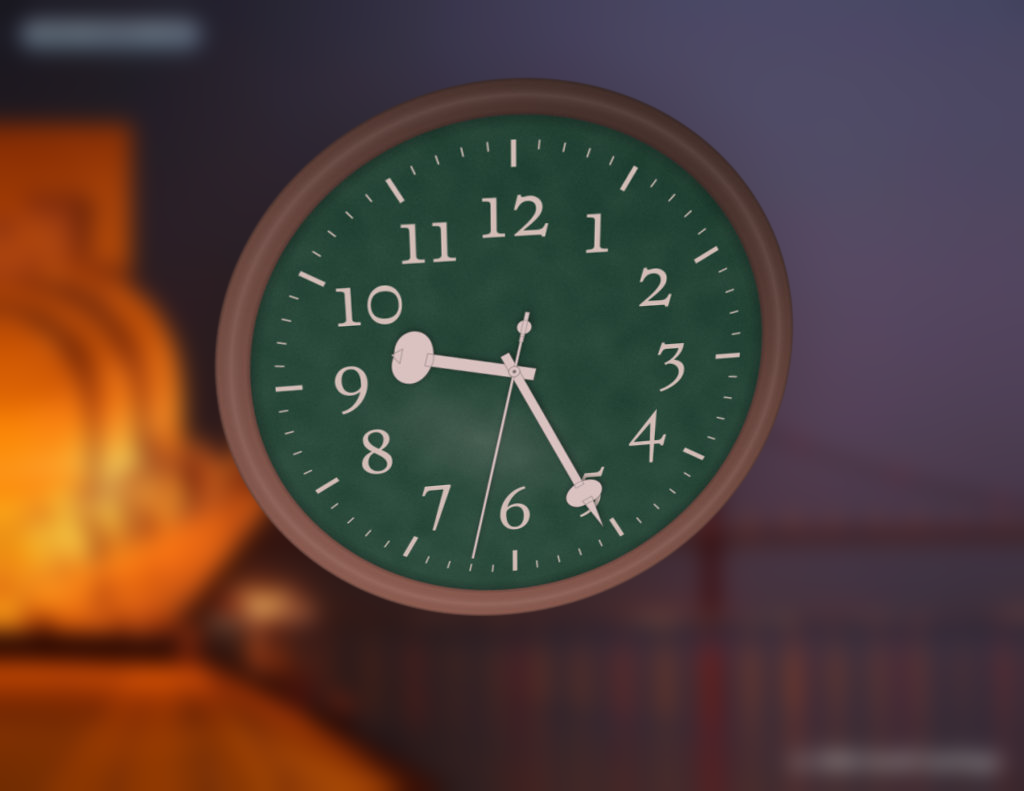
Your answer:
h=9 m=25 s=32
